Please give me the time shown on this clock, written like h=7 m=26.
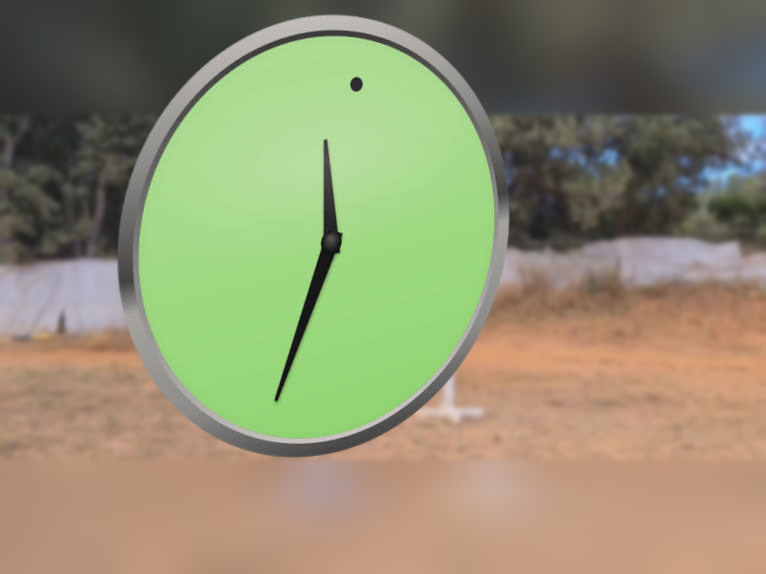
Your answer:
h=11 m=32
